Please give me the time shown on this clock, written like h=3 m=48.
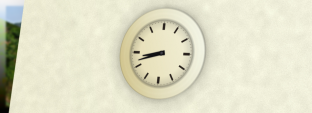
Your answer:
h=8 m=42
